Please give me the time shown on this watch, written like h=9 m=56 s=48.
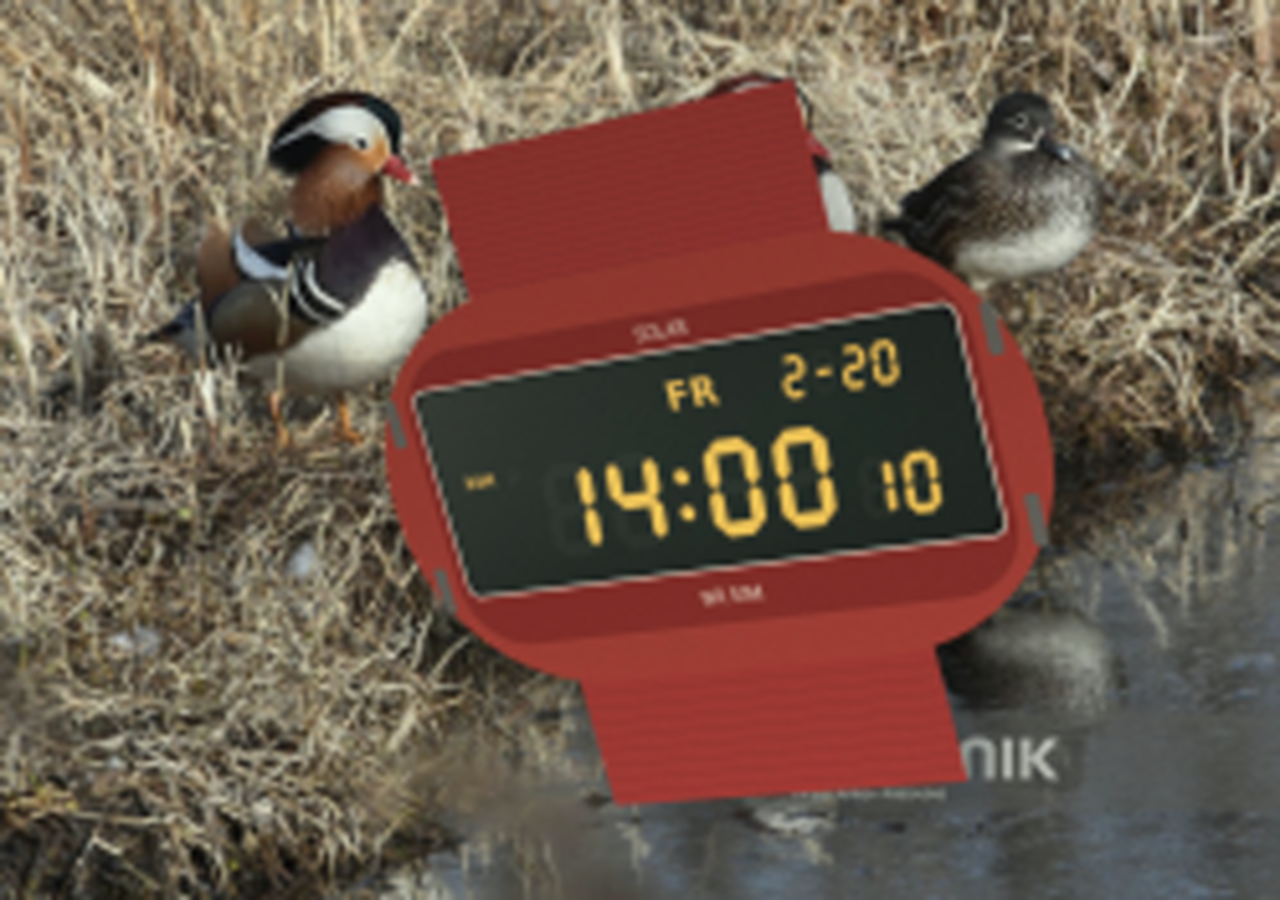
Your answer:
h=14 m=0 s=10
